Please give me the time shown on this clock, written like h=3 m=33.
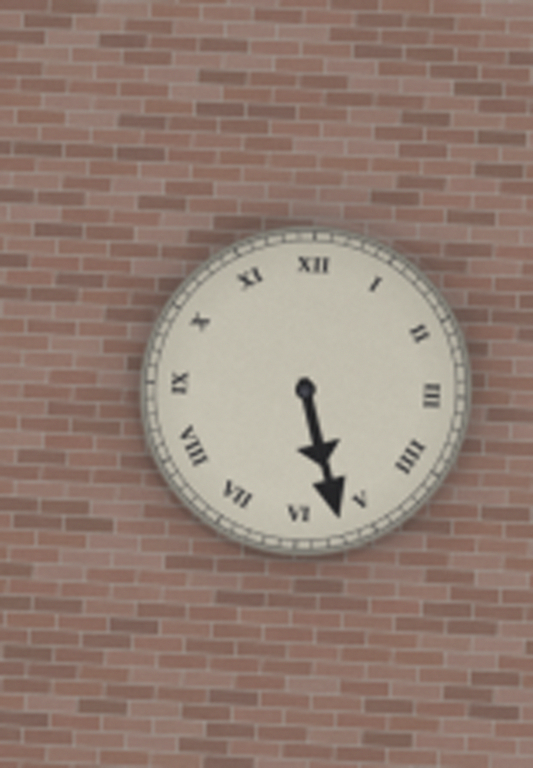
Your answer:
h=5 m=27
